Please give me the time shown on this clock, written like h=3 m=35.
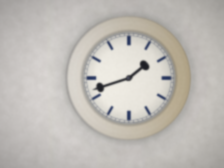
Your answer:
h=1 m=42
